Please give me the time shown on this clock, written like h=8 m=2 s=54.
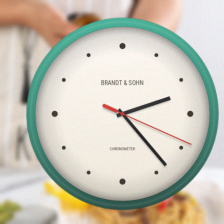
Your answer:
h=2 m=23 s=19
